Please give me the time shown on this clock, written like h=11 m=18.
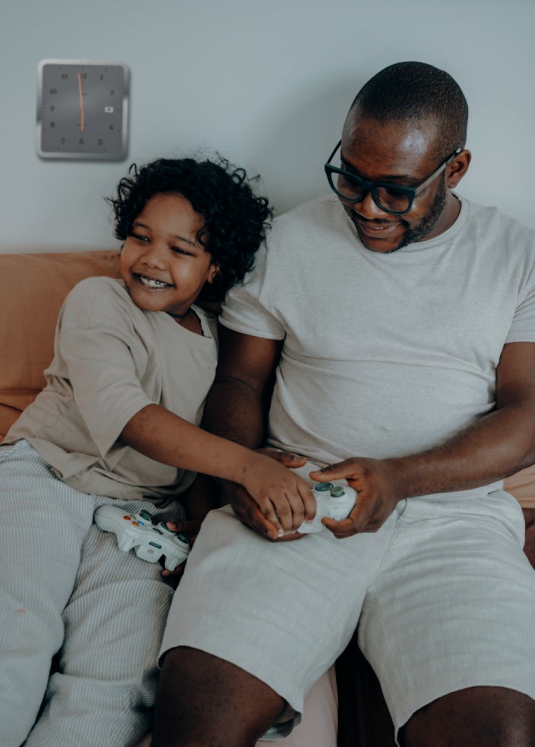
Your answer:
h=5 m=59
